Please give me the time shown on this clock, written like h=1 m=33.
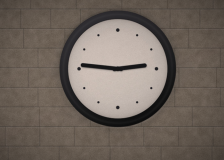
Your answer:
h=2 m=46
